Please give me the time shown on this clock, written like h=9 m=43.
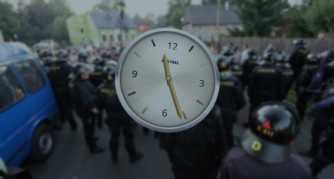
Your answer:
h=11 m=26
